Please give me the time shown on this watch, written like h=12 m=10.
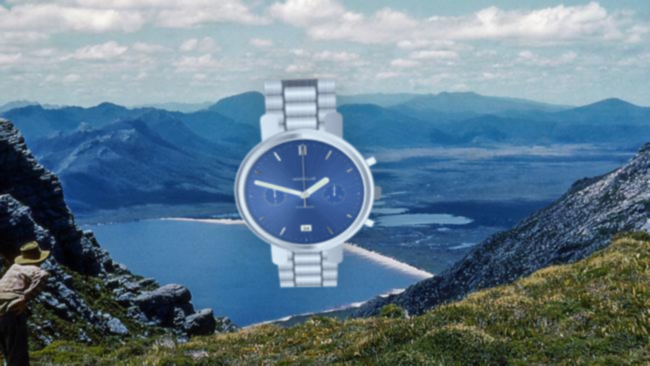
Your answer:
h=1 m=48
